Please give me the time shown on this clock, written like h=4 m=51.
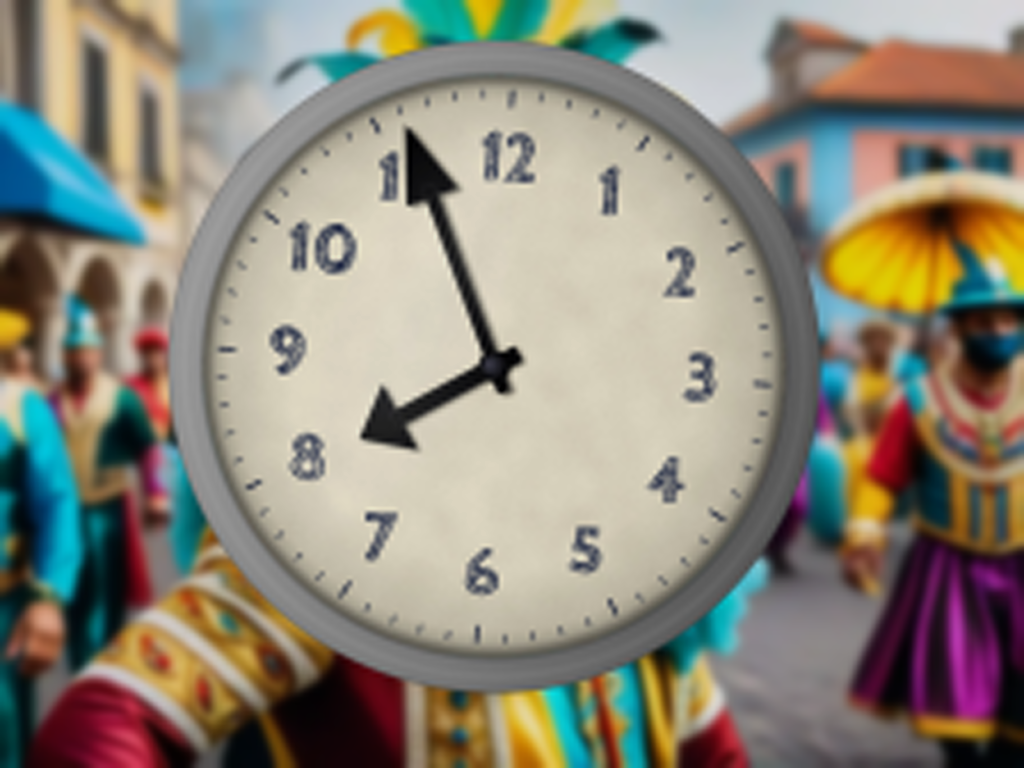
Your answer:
h=7 m=56
